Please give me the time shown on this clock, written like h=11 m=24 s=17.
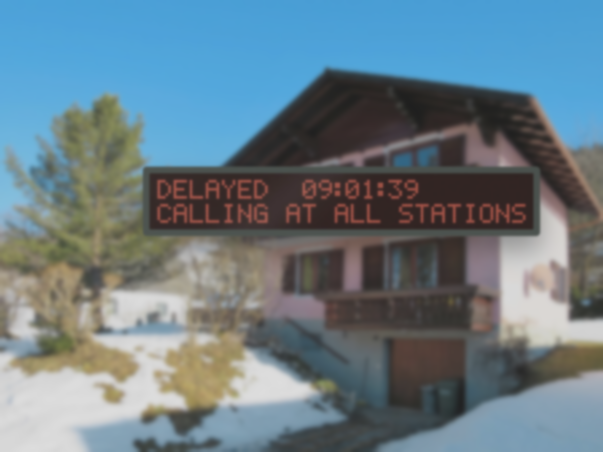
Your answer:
h=9 m=1 s=39
